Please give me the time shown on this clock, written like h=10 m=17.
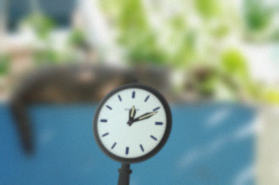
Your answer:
h=12 m=11
